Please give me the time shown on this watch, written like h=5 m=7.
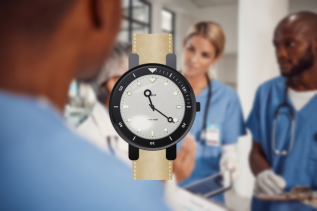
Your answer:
h=11 m=21
